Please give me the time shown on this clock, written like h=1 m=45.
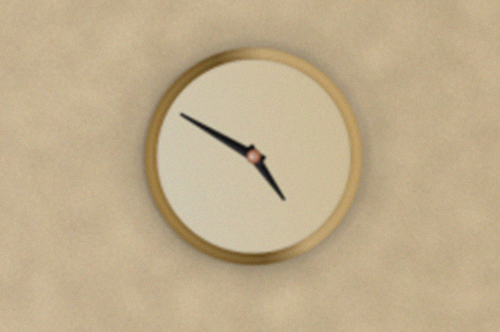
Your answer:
h=4 m=50
